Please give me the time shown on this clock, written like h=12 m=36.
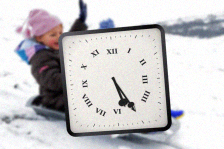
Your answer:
h=5 m=25
